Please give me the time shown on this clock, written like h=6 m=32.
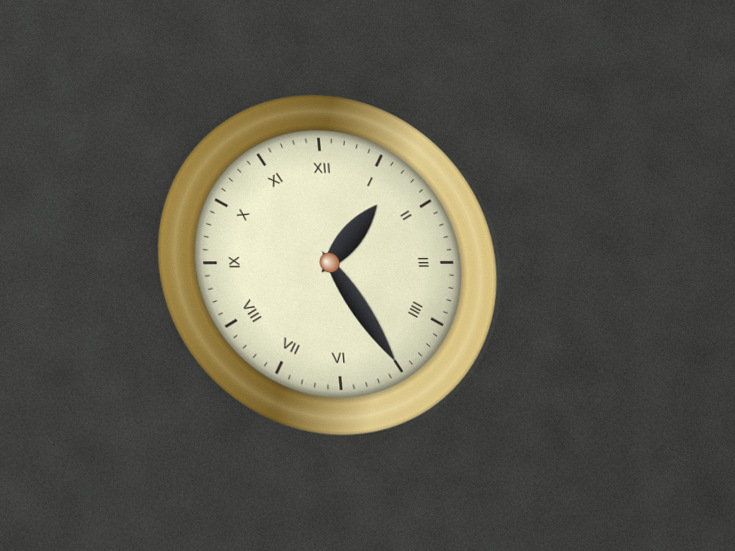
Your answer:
h=1 m=25
